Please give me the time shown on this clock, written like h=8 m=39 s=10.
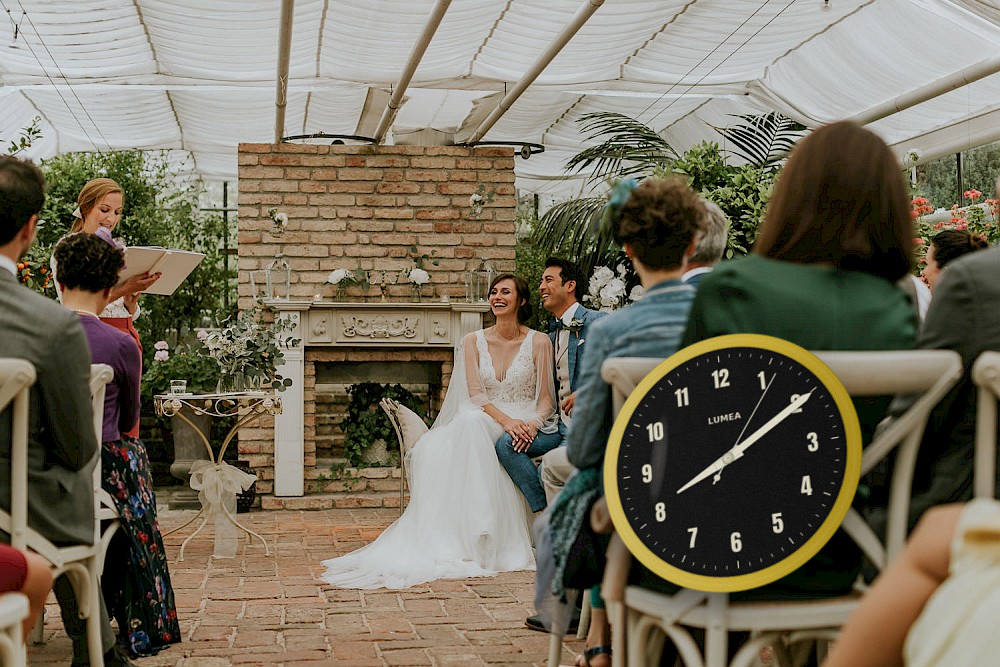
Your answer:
h=8 m=10 s=6
